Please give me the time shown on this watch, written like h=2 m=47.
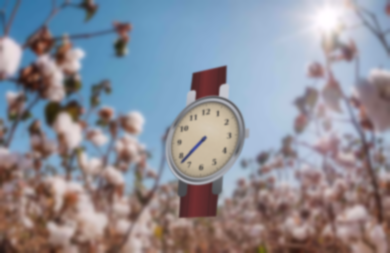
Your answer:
h=7 m=38
